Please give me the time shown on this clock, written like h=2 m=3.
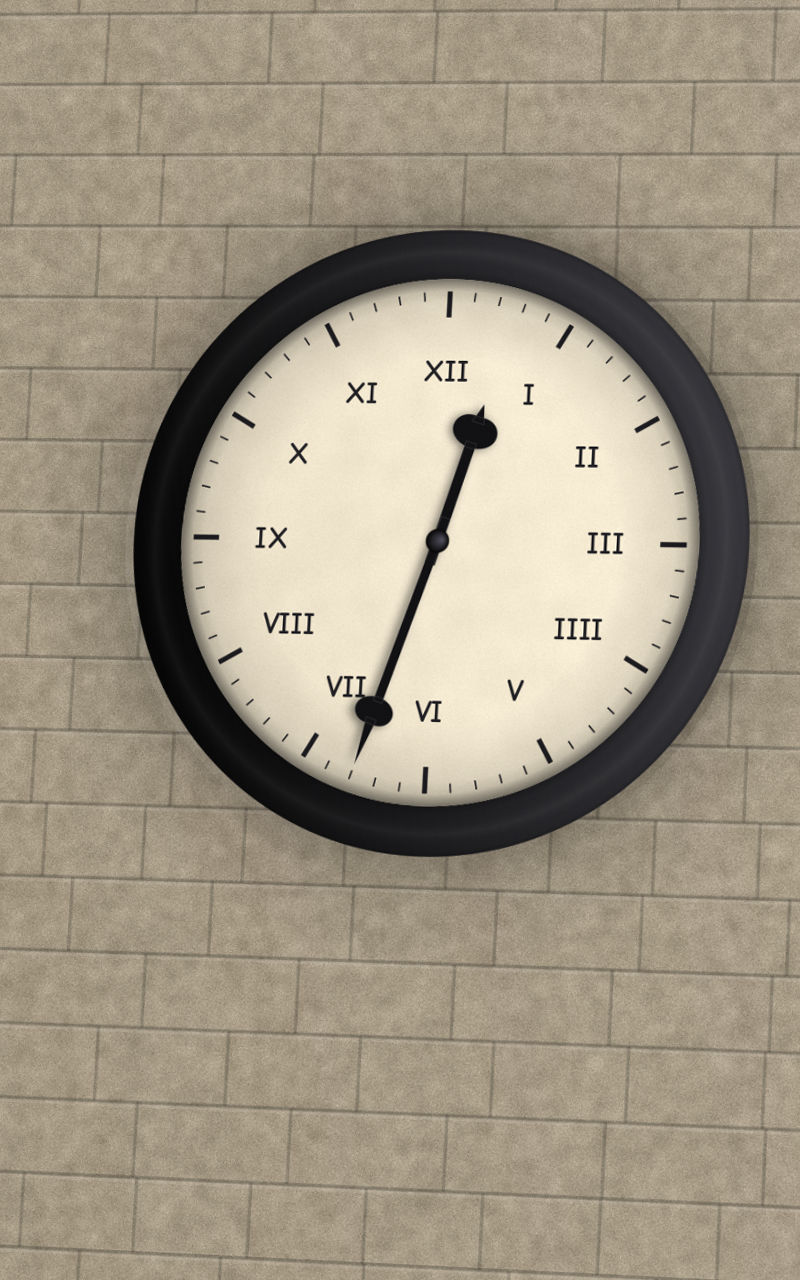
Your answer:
h=12 m=33
